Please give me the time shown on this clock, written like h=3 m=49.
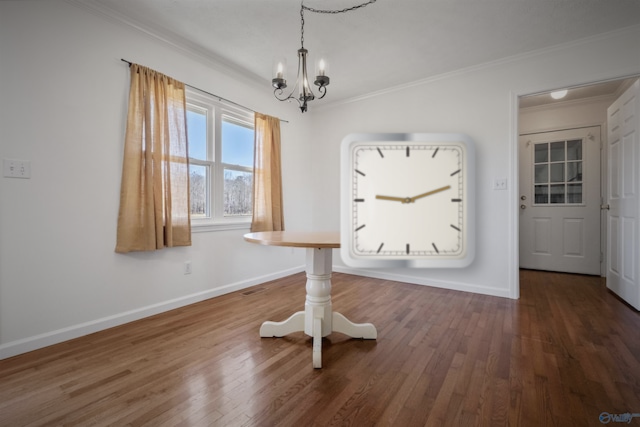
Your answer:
h=9 m=12
